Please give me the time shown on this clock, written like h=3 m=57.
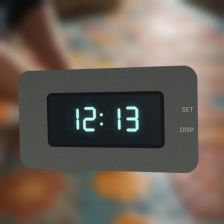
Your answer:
h=12 m=13
